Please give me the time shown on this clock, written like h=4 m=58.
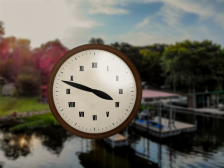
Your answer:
h=3 m=48
